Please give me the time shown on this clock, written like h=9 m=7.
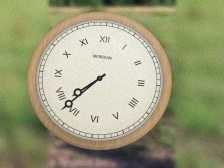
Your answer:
h=7 m=37
